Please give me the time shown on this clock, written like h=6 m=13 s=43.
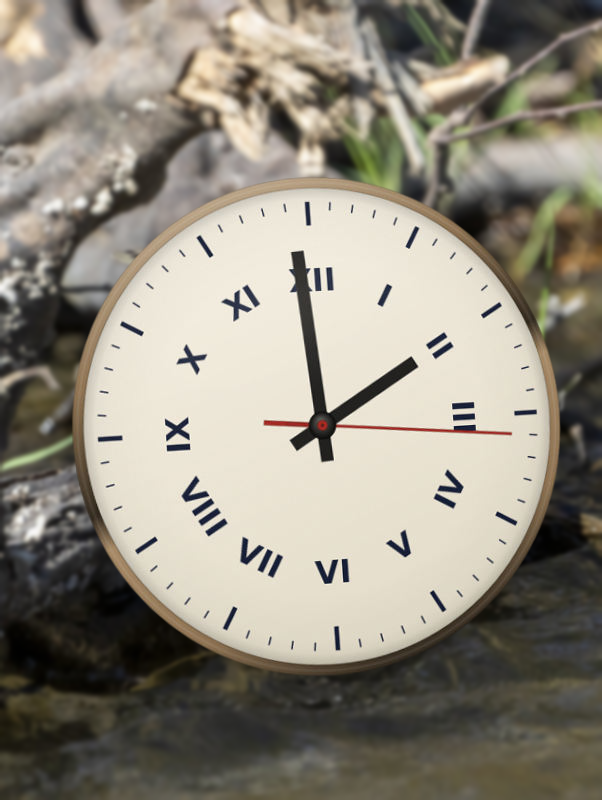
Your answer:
h=1 m=59 s=16
